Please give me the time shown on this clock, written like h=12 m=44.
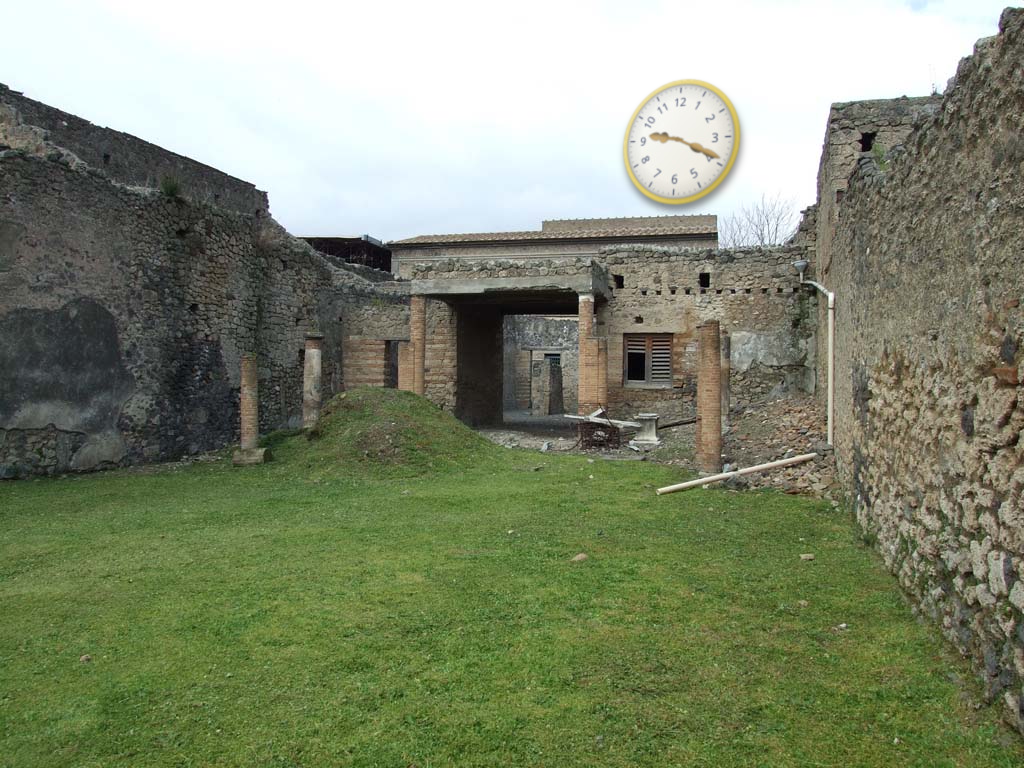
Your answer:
h=9 m=19
